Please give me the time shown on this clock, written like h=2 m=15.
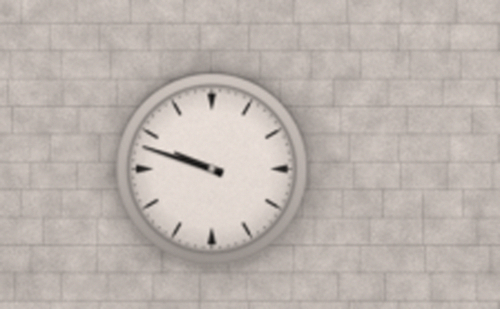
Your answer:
h=9 m=48
